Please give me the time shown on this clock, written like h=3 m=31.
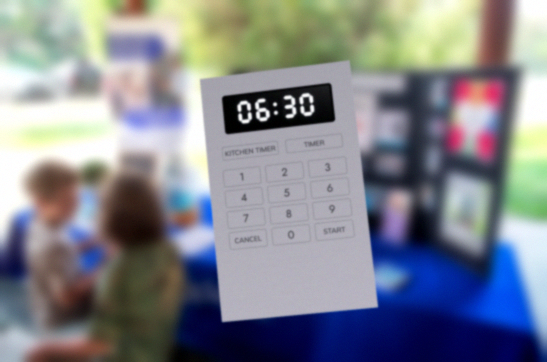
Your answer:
h=6 m=30
